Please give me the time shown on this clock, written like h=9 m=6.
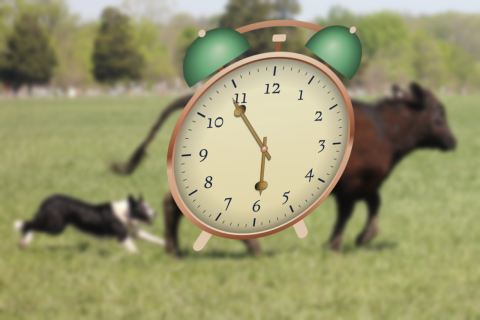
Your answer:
h=5 m=54
